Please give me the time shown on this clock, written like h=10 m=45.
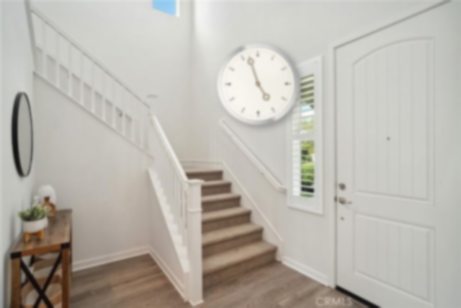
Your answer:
h=4 m=57
